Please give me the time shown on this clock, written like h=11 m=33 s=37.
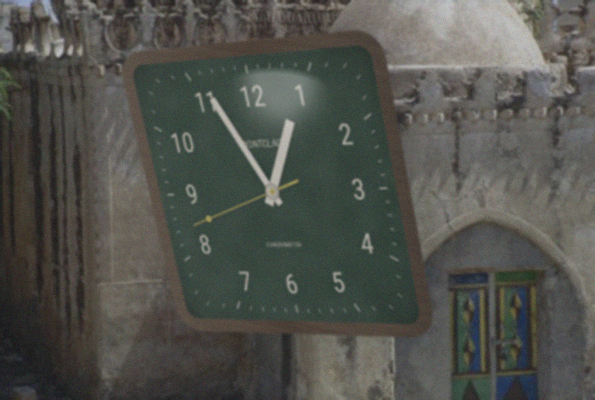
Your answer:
h=12 m=55 s=42
